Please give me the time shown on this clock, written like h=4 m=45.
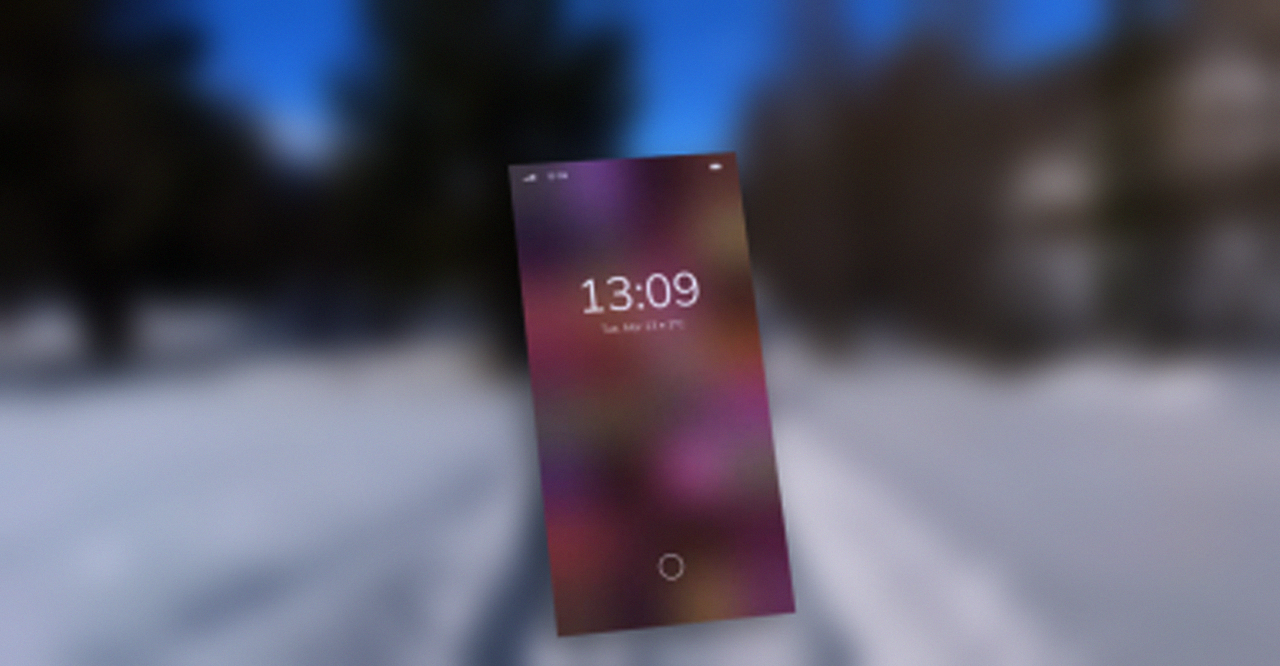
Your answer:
h=13 m=9
